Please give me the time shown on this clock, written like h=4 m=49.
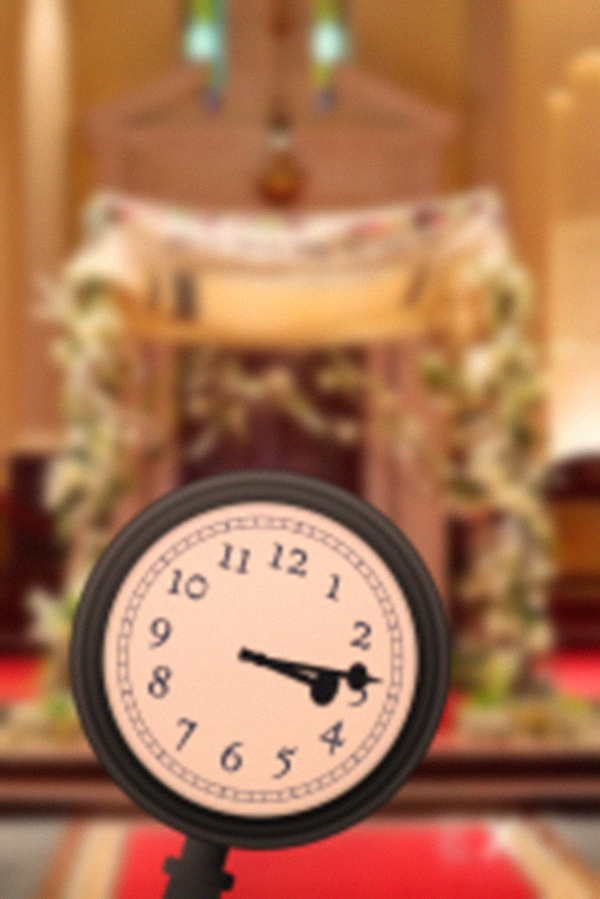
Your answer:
h=3 m=14
